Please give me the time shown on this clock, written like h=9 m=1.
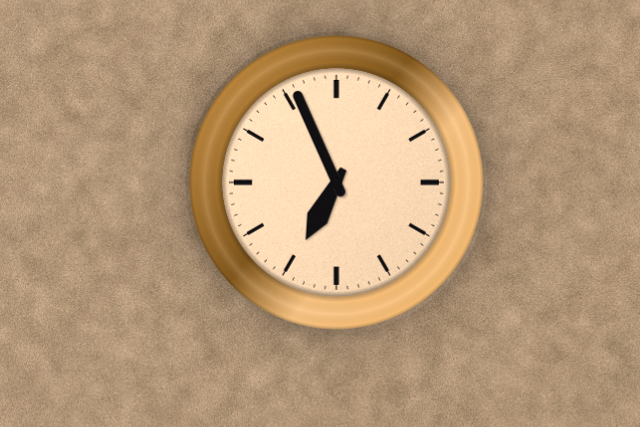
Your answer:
h=6 m=56
